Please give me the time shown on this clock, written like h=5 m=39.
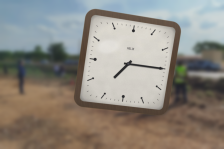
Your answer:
h=7 m=15
